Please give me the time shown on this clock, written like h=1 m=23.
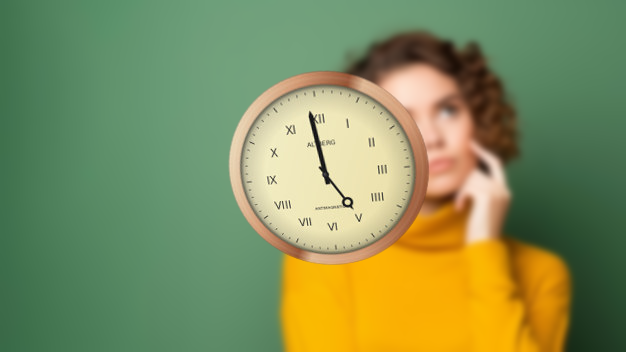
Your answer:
h=4 m=59
